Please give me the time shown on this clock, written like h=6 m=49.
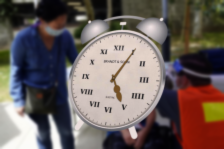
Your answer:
h=5 m=5
